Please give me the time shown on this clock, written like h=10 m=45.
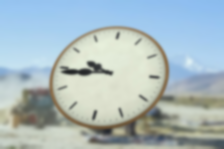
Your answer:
h=9 m=44
